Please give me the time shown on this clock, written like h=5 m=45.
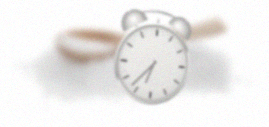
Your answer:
h=6 m=37
